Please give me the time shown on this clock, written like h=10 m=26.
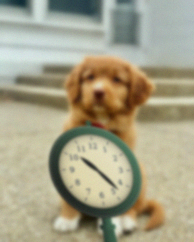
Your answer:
h=10 m=23
